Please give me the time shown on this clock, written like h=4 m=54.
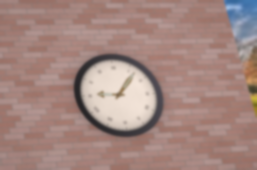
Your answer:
h=9 m=7
